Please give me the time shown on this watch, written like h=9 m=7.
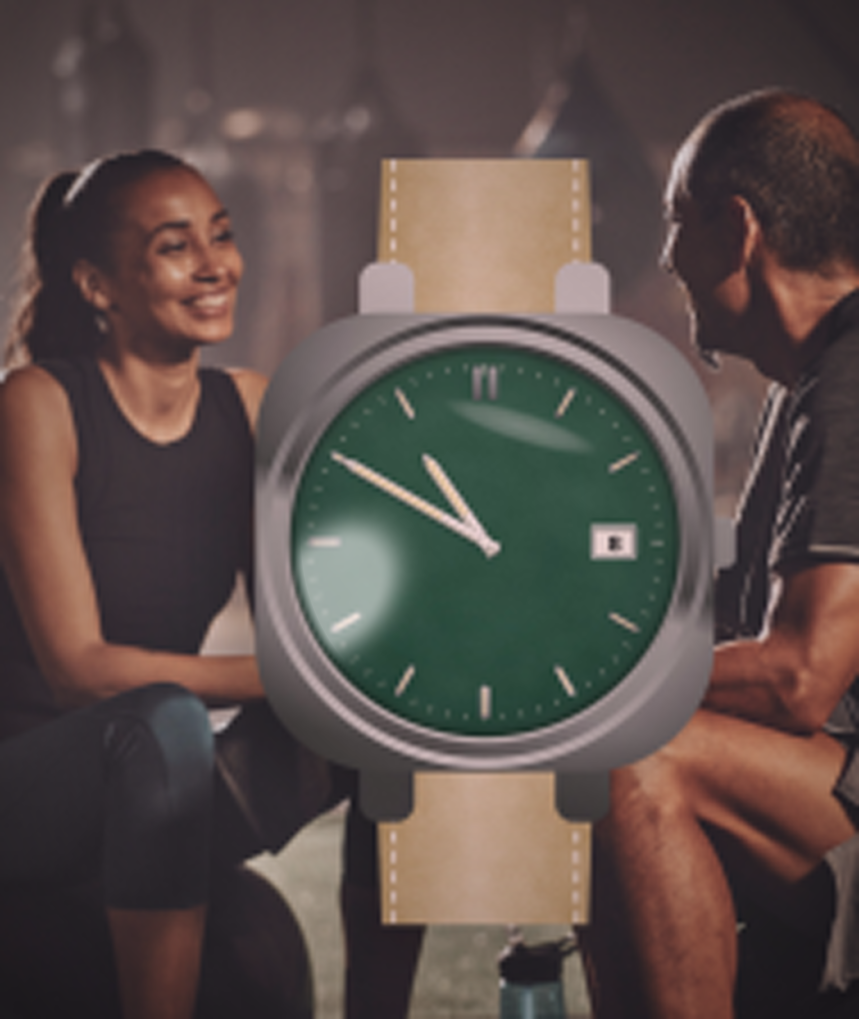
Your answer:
h=10 m=50
